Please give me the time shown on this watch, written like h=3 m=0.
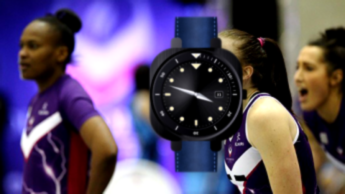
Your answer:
h=3 m=48
